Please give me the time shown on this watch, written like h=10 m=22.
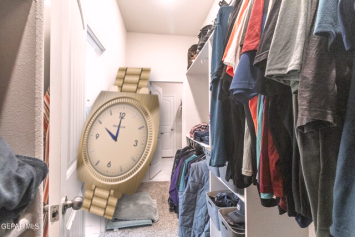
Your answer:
h=10 m=0
